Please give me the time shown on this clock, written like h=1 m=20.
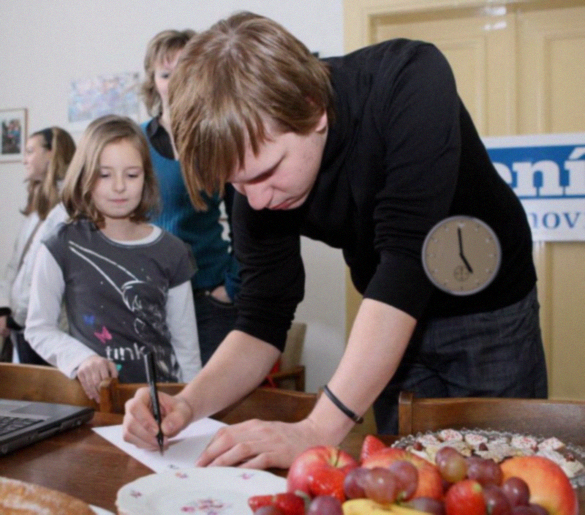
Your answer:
h=4 m=59
